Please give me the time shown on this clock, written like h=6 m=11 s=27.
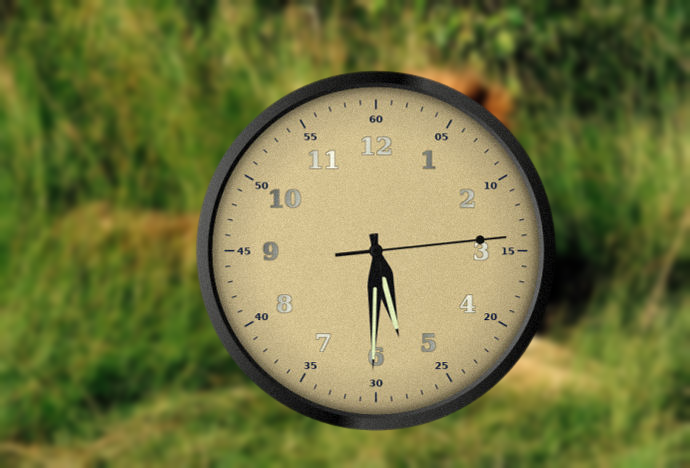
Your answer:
h=5 m=30 s=14
